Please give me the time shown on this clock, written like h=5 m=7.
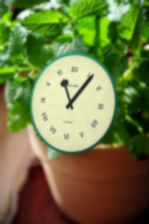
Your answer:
h=11 m=6
